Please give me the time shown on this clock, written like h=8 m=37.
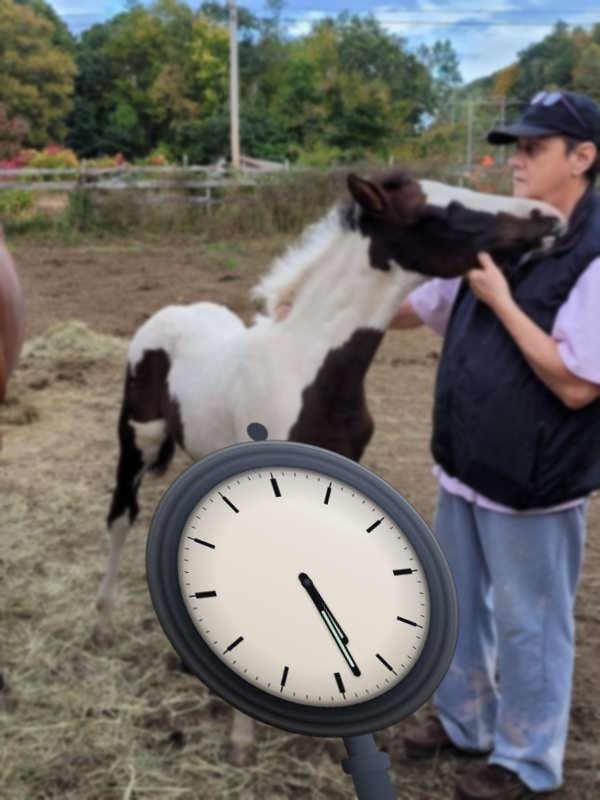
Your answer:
h=5 m=28
